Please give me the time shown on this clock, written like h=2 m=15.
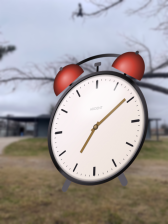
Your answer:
h=7 m=9
